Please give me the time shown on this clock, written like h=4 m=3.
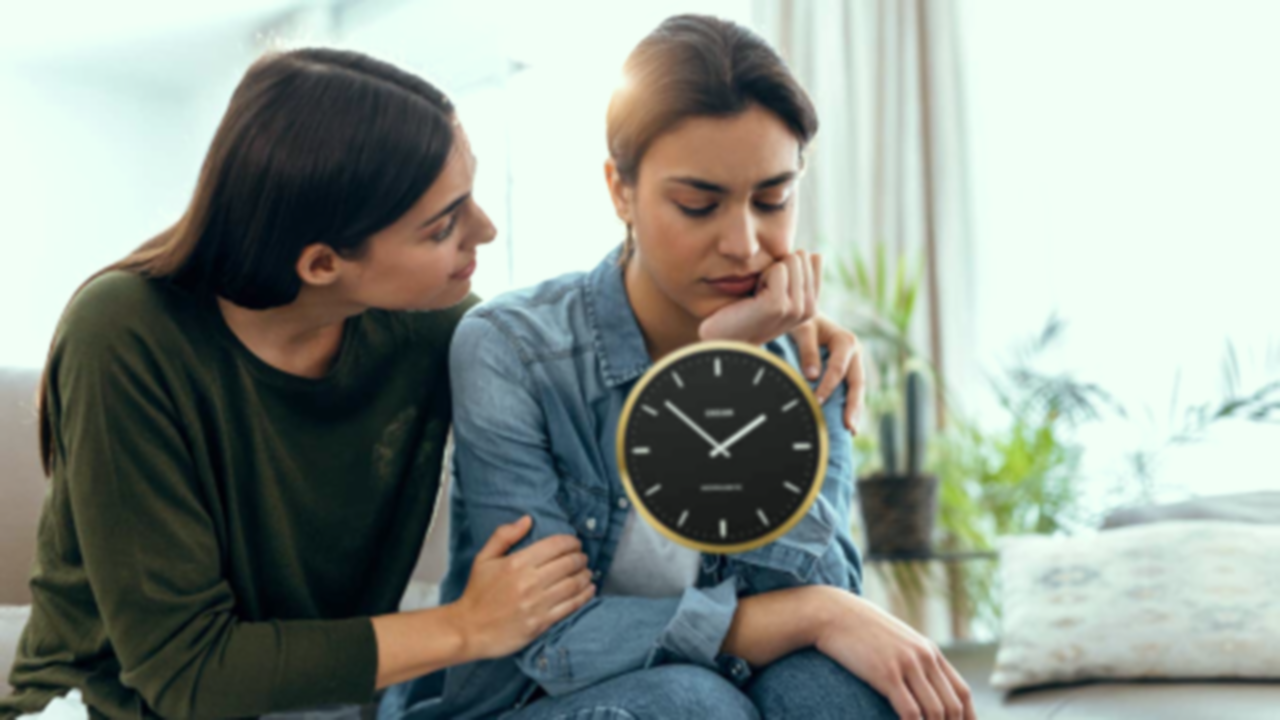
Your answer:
h=1 m=52
